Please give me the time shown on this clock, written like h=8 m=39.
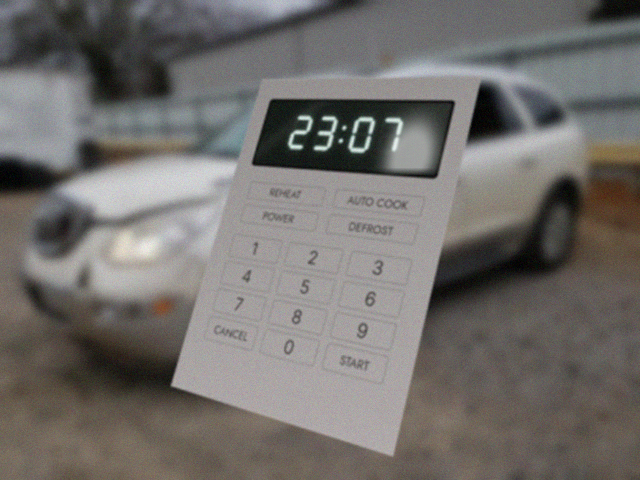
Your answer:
h=23 m=7
